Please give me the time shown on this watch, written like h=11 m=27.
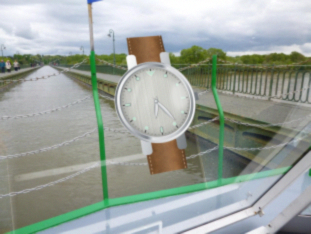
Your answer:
h=6 m=24
